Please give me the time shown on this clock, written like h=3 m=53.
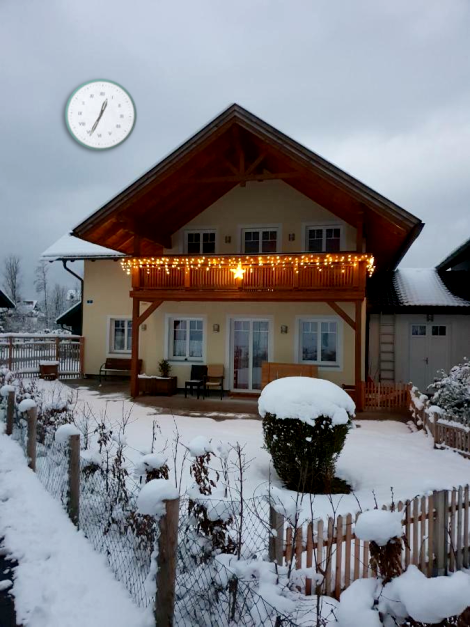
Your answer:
h=12 m=34
